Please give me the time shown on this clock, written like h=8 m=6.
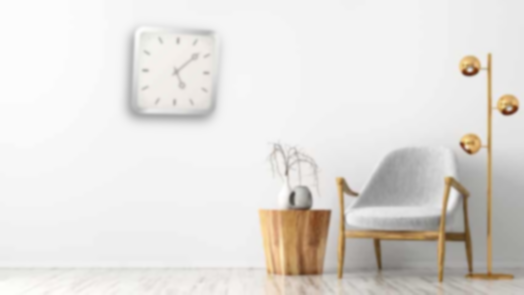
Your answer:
h=5 m=8
